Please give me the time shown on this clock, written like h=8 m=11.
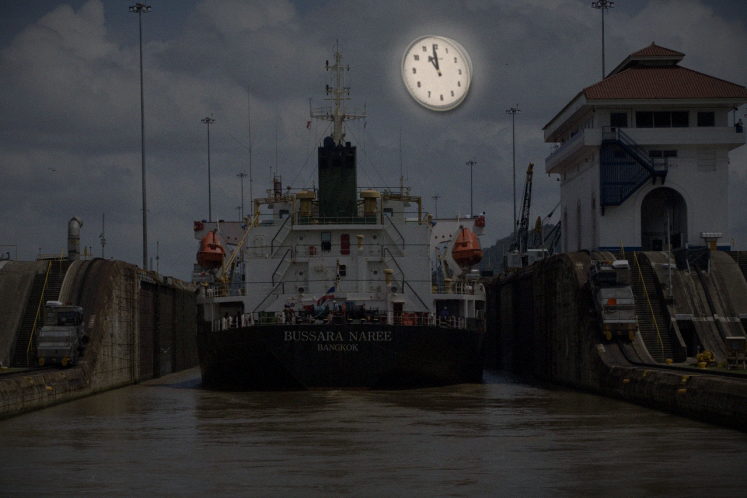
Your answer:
h=10 m=59
